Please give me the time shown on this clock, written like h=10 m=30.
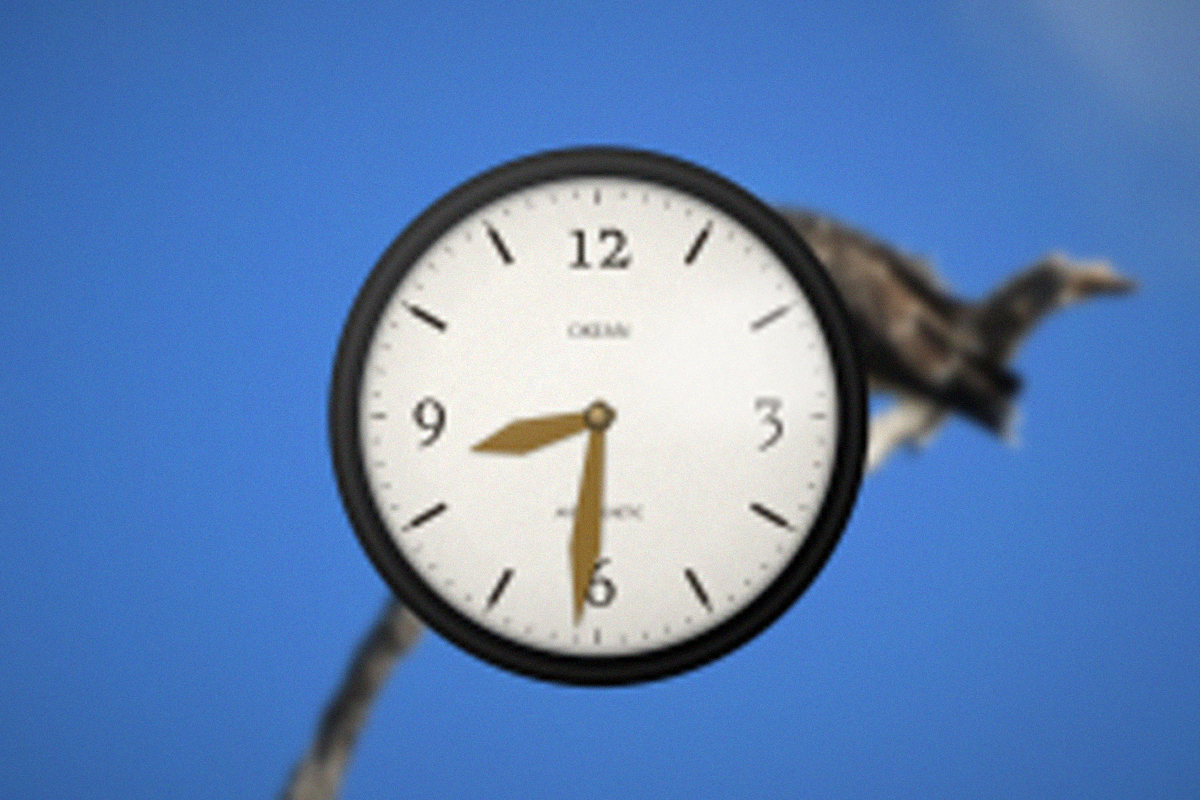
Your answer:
h=8 m=31
